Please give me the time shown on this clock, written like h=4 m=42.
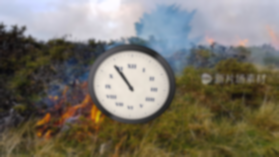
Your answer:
h=10 m=54
